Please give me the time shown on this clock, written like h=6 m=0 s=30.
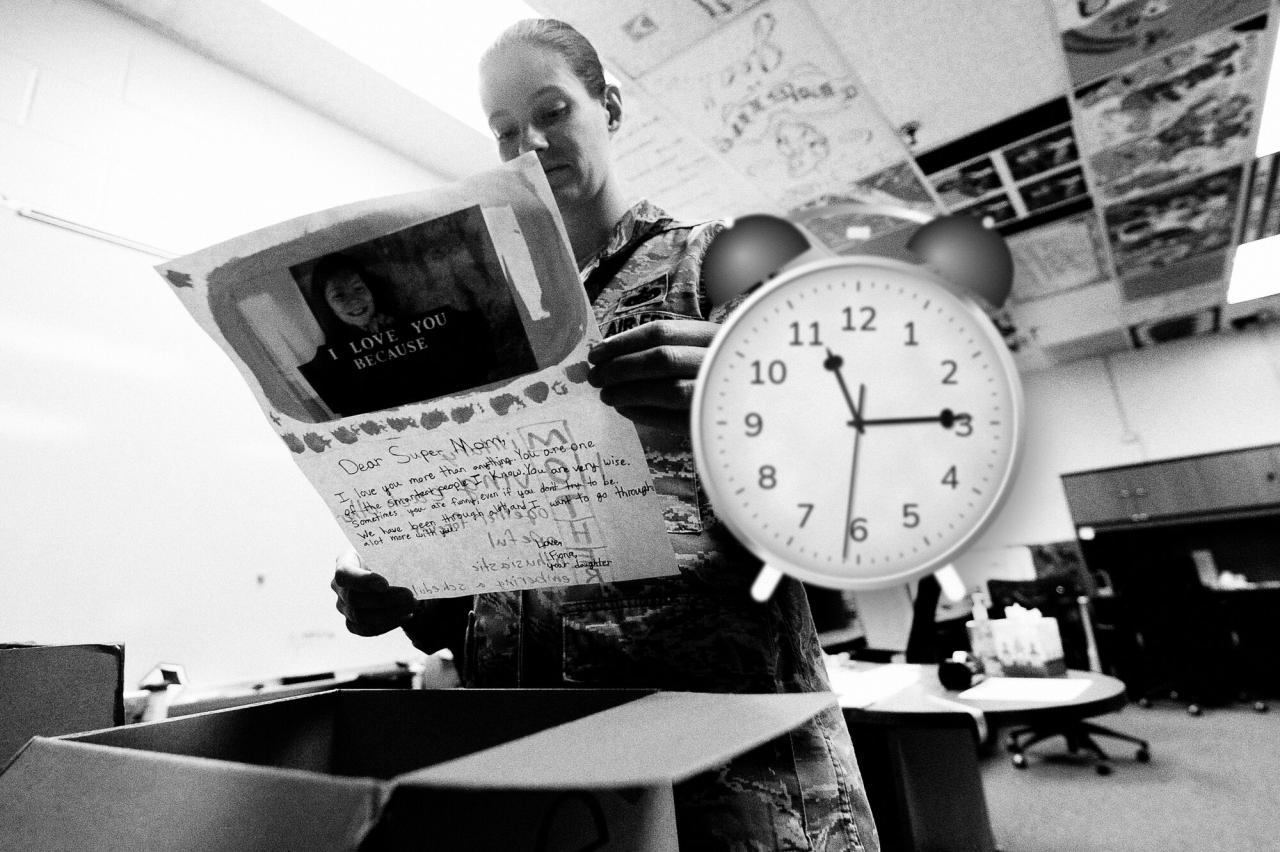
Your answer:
h=11 m=14 s=31
